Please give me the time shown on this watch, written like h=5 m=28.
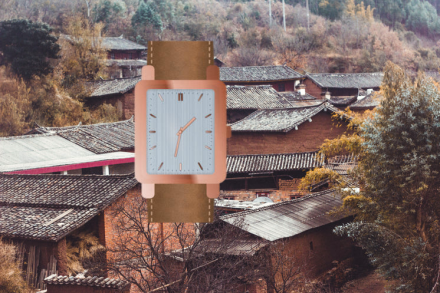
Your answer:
h=1 m=32
